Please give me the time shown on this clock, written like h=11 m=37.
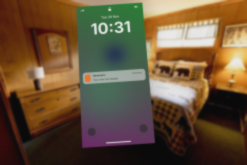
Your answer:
h=10 m=31
